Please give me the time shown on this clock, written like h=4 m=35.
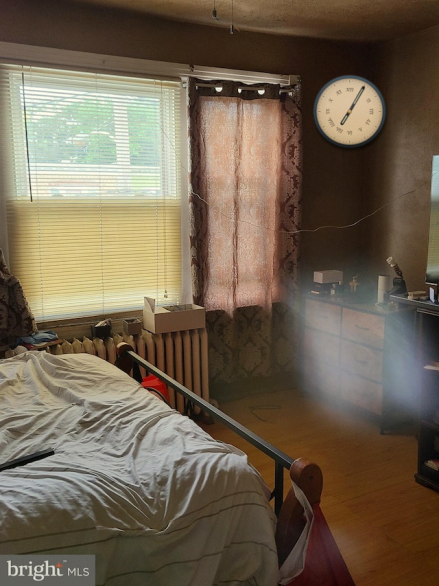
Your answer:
h=7 m=5
